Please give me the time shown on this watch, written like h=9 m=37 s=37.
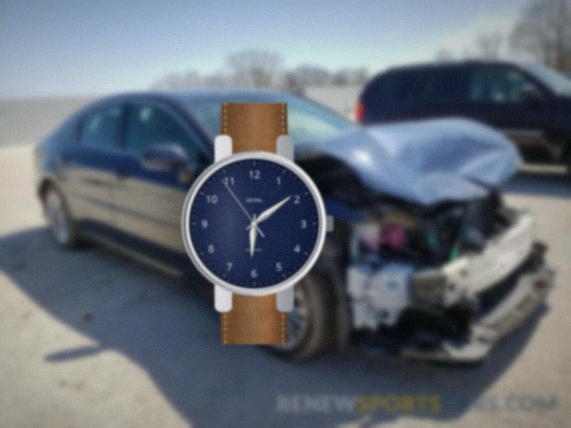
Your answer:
h=6 m=8 s=54
